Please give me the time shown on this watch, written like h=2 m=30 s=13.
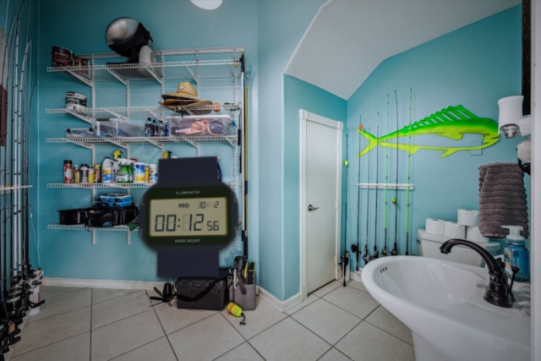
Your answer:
h=0 m=12 s=56
